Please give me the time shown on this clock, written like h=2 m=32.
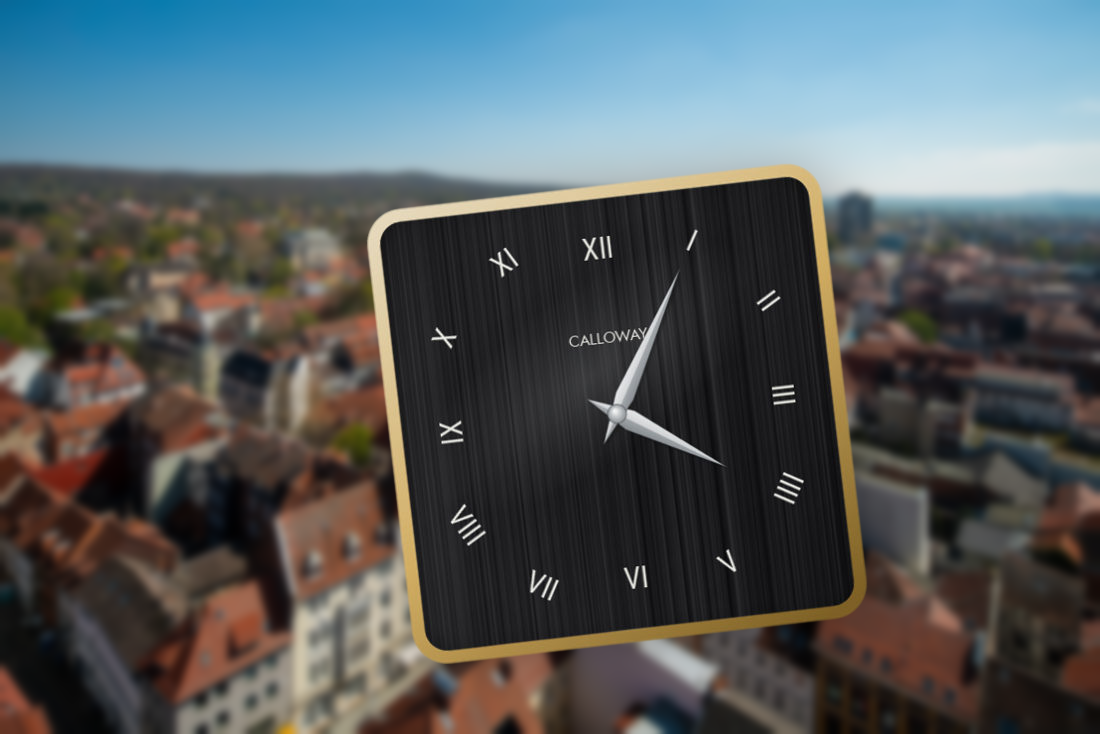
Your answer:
h=4 m=5
